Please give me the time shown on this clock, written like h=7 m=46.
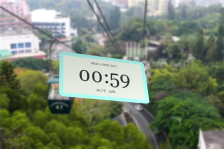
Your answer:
h=0 m=59
